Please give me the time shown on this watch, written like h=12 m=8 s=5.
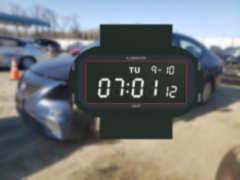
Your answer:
h=7 m=1 s=12
